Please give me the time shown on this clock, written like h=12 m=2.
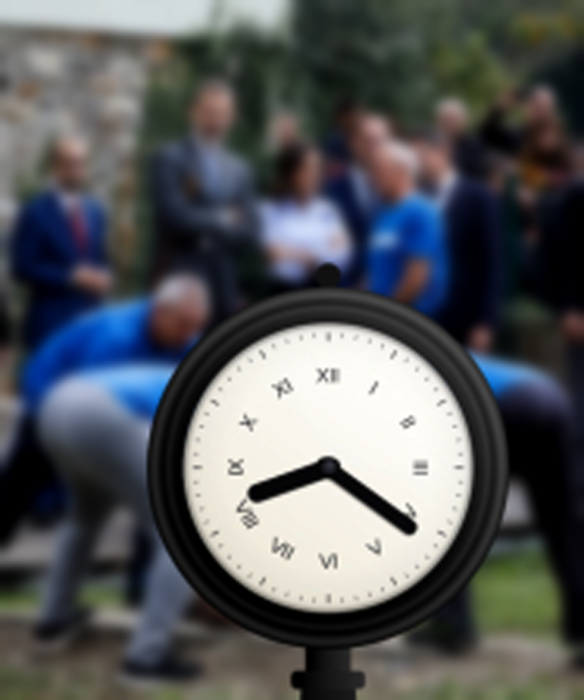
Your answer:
h=8 m=21
